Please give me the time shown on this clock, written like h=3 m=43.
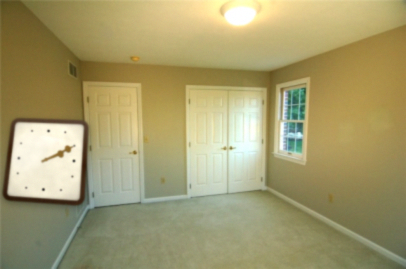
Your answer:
h=2 m=10
